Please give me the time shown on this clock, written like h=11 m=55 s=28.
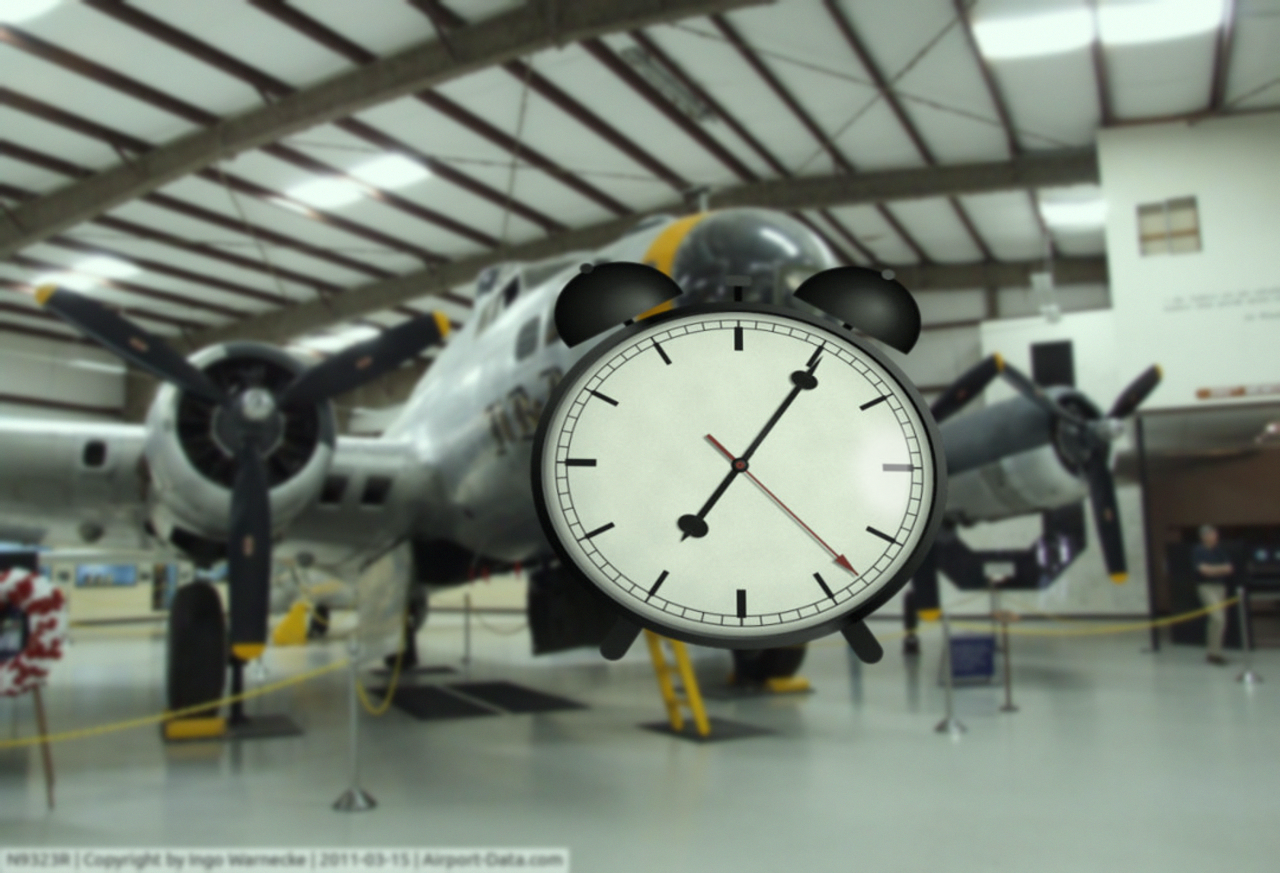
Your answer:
h=7 m=5 s=23
